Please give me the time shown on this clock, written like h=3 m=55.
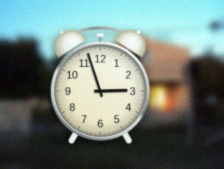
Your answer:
h=2 m=57
